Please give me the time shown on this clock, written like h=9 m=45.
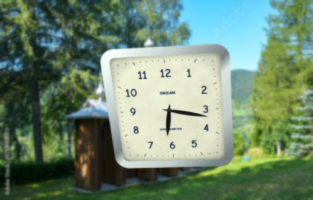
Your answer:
h=6 m=17
